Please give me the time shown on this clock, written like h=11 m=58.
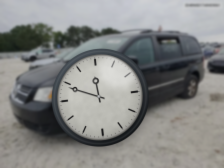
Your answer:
h=11 m=49
